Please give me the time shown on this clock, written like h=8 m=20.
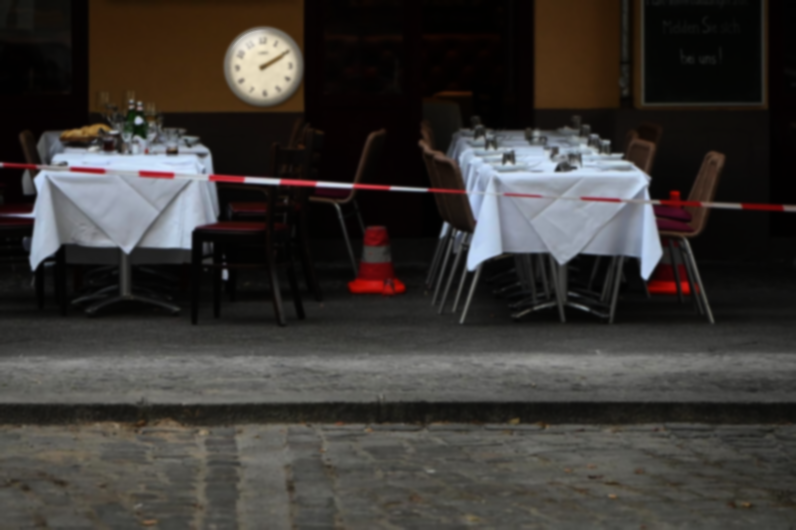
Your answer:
h=2 m=10
